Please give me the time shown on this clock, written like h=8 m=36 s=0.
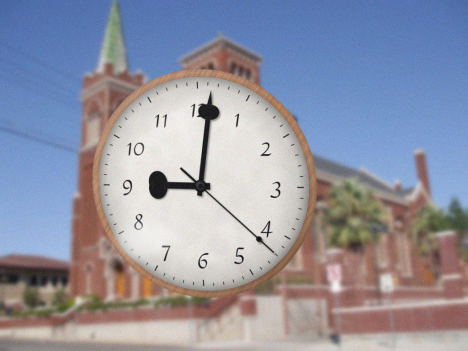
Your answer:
h=9 m=1 s=22
